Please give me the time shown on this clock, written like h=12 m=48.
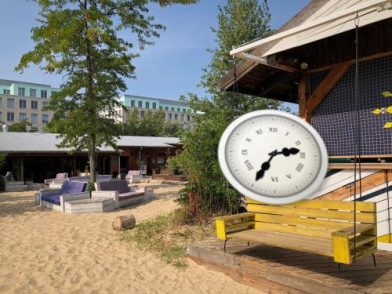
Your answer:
h=2 m=35
